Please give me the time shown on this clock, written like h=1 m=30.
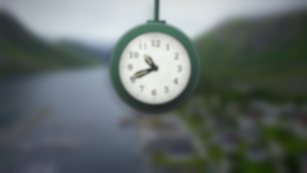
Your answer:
h=10 m=41
